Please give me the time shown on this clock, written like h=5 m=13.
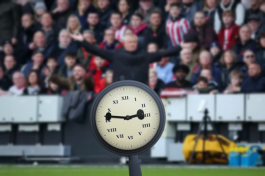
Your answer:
h=2 m=47
